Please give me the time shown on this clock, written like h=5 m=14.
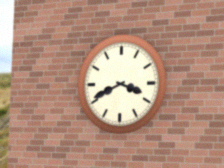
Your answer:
h=3 m=41
